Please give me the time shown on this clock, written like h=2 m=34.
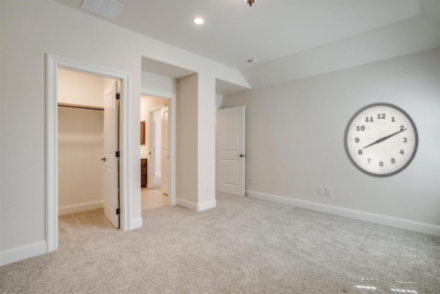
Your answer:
h=8 m=11
